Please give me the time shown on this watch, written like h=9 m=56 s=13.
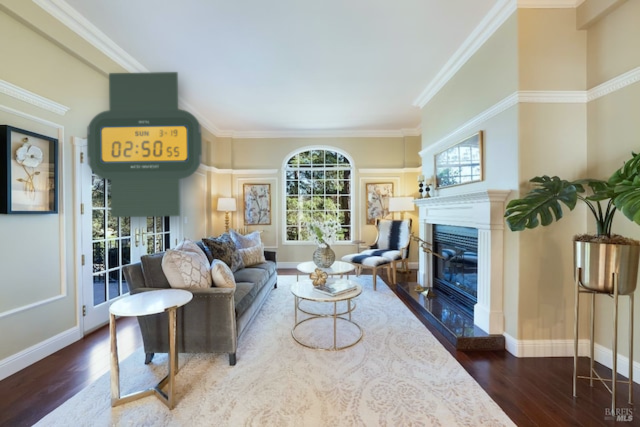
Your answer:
h=2 m=50 s=55
